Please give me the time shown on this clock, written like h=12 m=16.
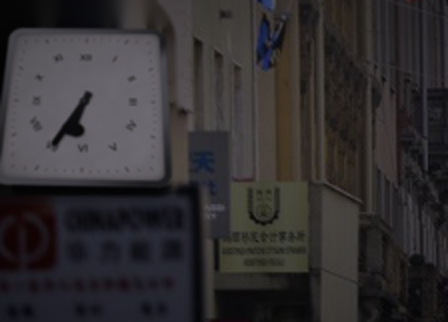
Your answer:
h=6 m=35
